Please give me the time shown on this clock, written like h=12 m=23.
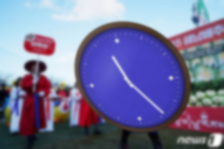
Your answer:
h=11 m=24
